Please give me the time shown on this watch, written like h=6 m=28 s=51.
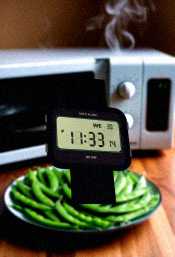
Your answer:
h=11 m=33 s=14
